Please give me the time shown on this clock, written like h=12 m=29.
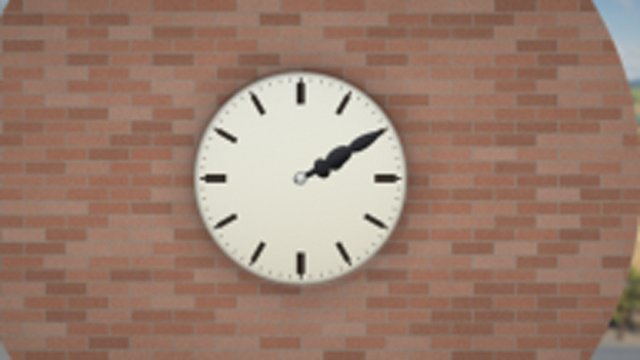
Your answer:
h=2 m=10
